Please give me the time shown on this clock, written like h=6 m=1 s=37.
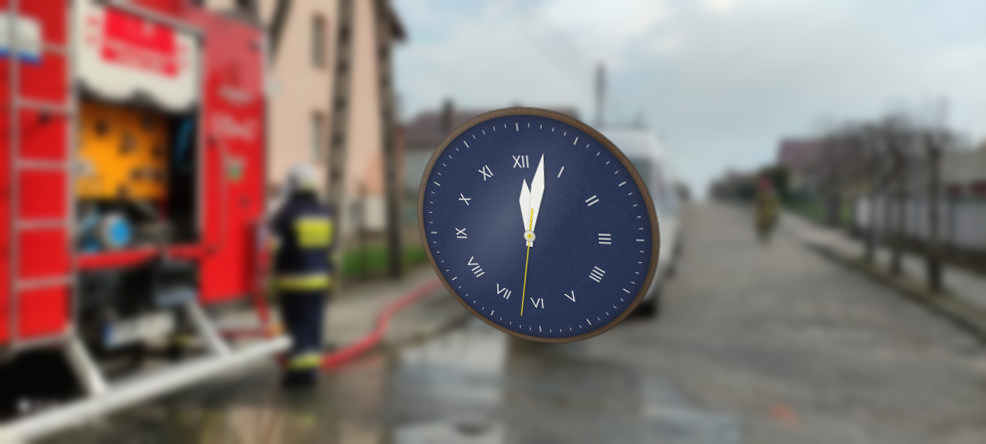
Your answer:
h=12 m=2 s=32
